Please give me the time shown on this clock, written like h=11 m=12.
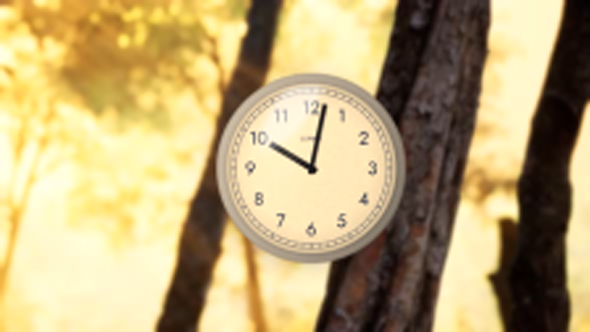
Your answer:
h=10 m=2
